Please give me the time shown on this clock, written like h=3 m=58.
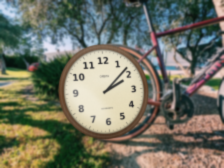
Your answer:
h=2 m=8
